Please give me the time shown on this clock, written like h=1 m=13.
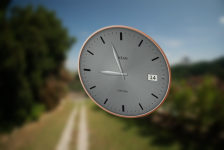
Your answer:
h=8 m=57
